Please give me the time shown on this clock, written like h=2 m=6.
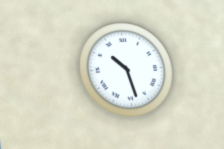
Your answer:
h=10 m=28
